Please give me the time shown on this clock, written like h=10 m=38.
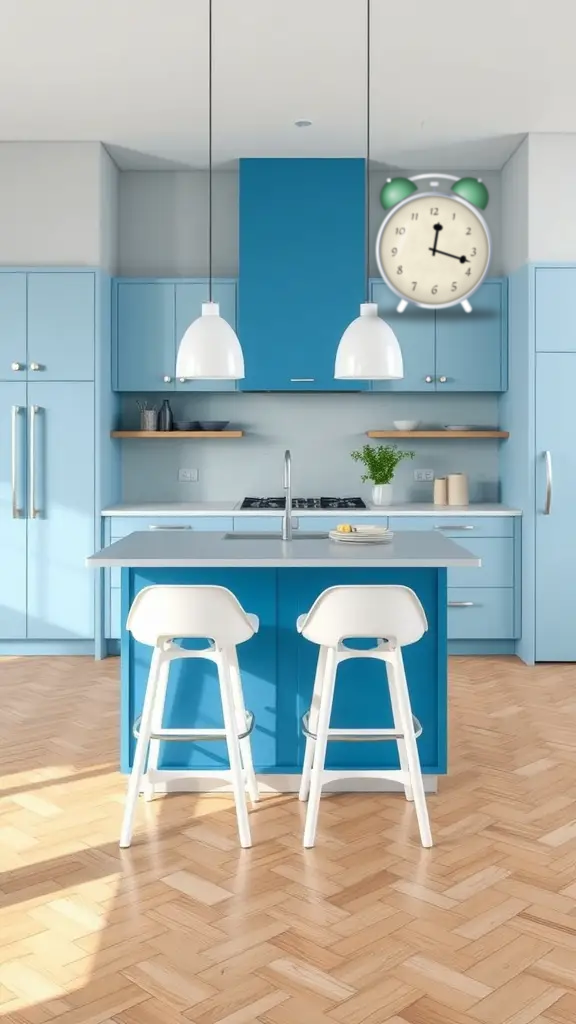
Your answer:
h=12 m=18
